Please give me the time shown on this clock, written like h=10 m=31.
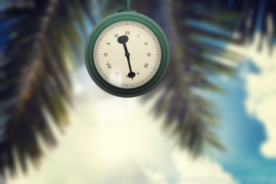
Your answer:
h=11 m=28
